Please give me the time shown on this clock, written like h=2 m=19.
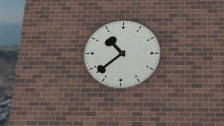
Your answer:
h=10 m=38
